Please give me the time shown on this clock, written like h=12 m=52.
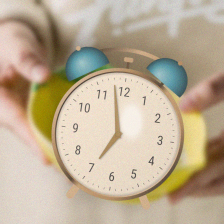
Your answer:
h=6 m=58
